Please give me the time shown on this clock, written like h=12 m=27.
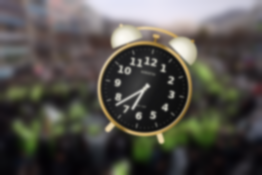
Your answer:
h=6 m=38
